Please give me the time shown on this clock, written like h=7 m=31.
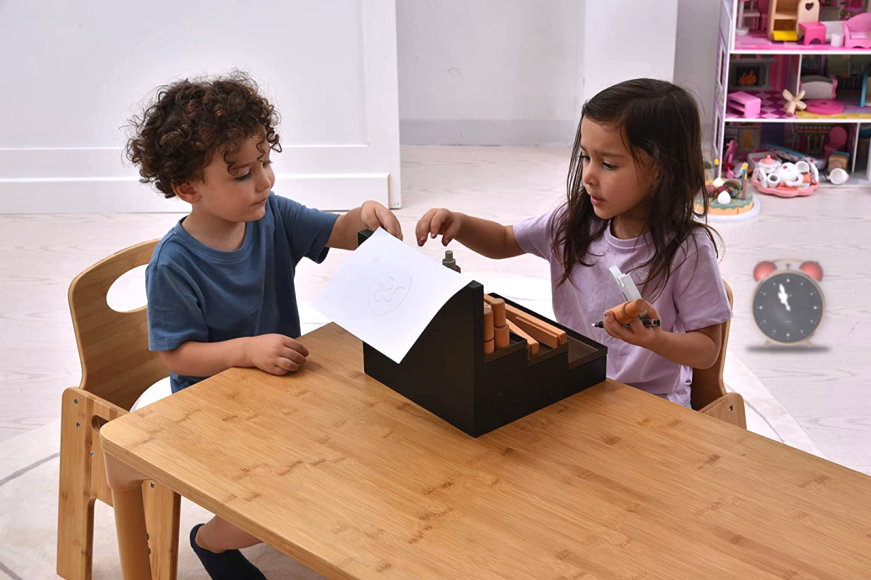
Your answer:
h=10 m=57
